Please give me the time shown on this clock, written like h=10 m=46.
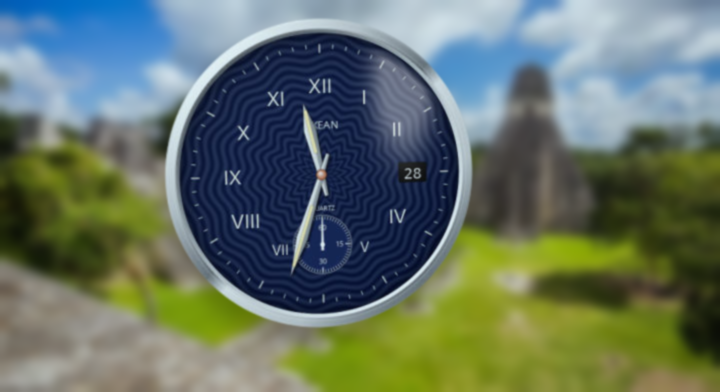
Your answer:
h=11 m=33
